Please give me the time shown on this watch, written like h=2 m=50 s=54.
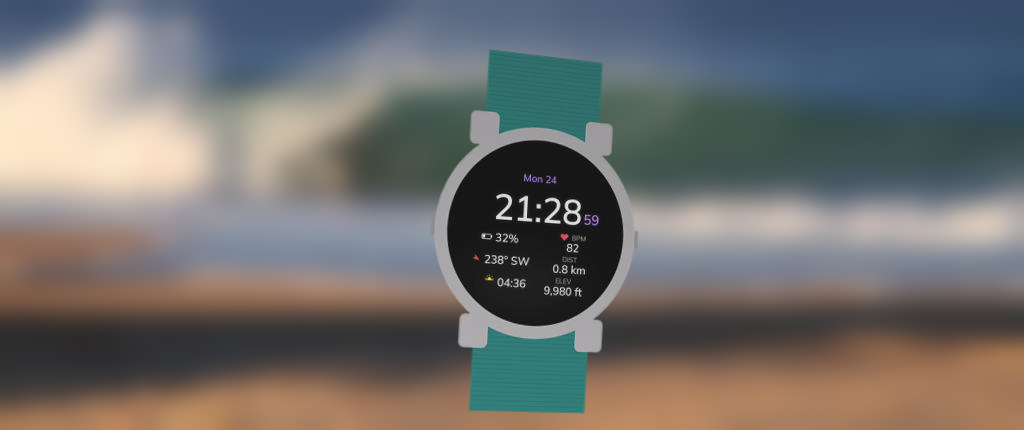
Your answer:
h=21 m=28 s=59
